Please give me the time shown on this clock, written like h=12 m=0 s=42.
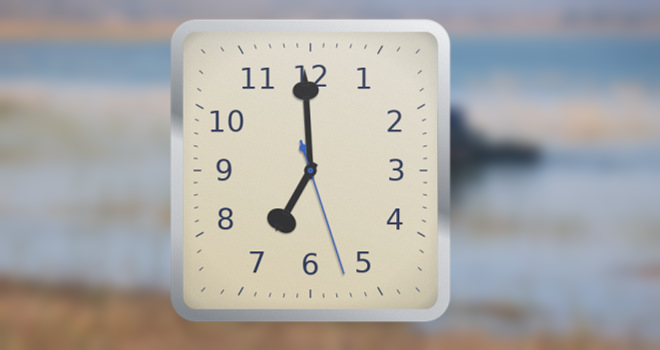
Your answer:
h=6 m=59 s=27
